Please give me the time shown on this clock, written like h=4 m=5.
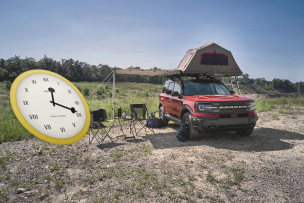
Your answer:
h=12 m=19
